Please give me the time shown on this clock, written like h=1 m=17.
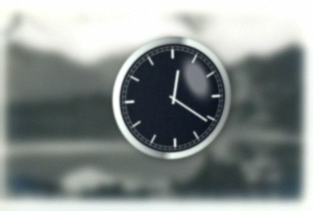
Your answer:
h=12 m=21
